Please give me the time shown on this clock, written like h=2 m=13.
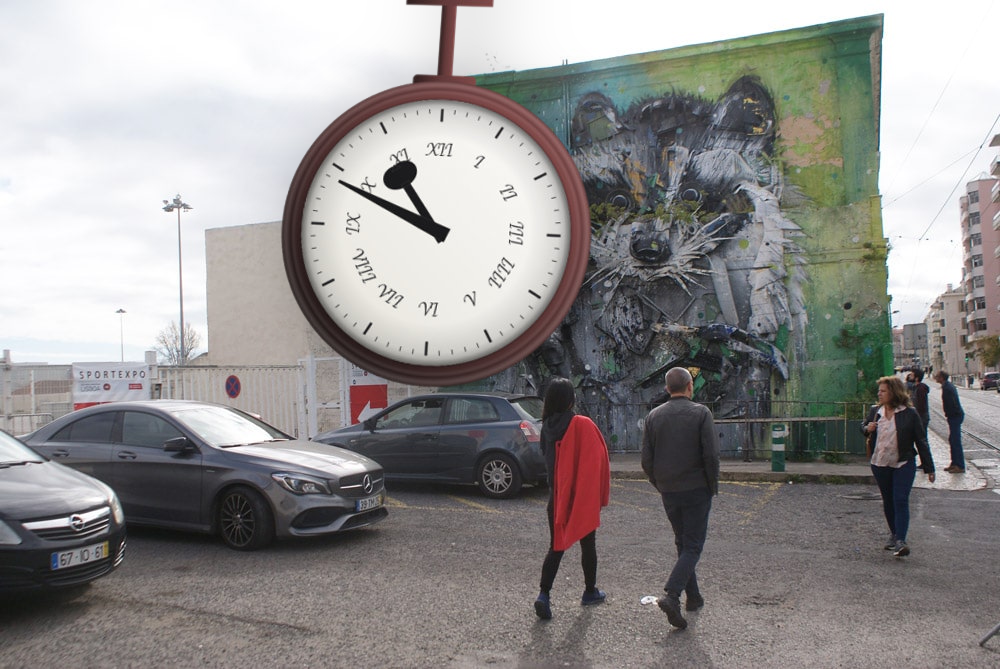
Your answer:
h=10 m=49
